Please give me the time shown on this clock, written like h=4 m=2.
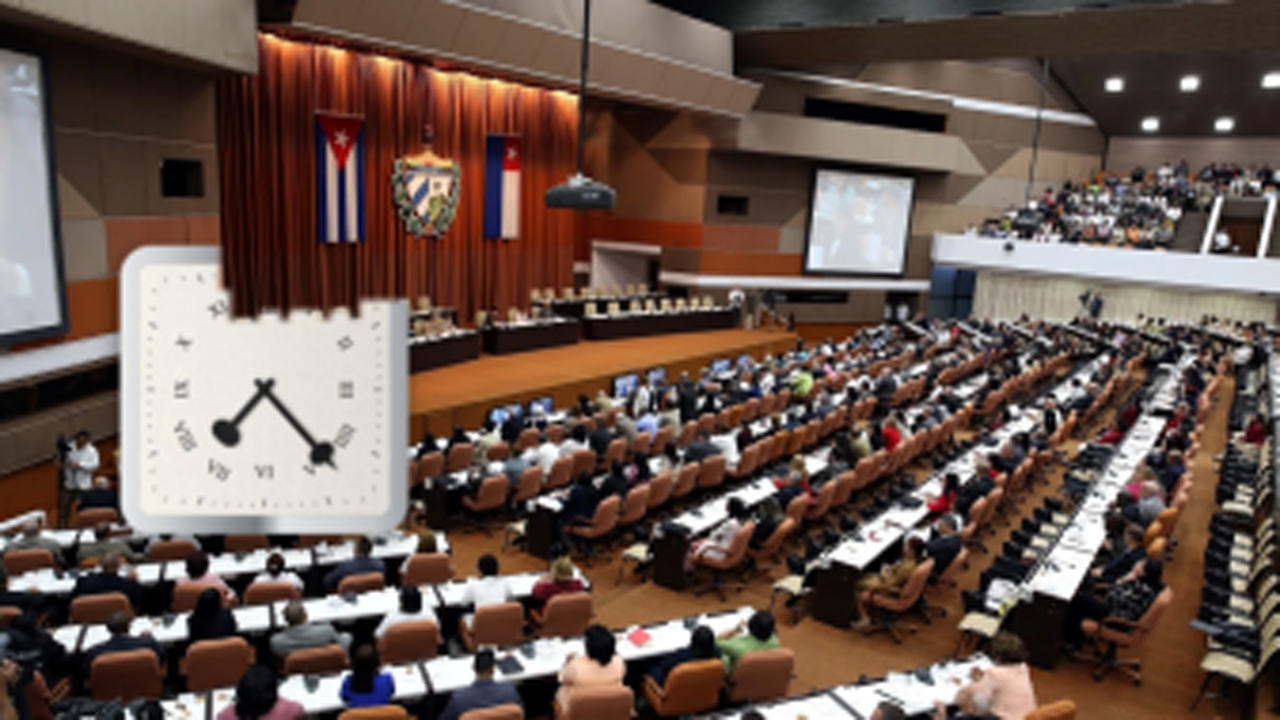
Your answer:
h=7 m=23
